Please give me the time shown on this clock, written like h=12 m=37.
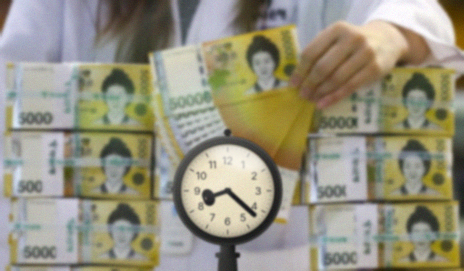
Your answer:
h=8 m=22
